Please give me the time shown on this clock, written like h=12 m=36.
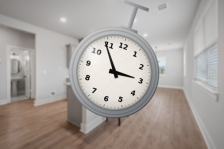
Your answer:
h=2 m=54
